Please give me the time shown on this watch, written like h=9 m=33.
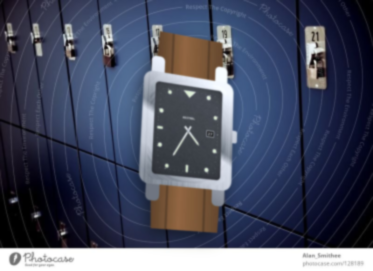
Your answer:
h=4 m=35
